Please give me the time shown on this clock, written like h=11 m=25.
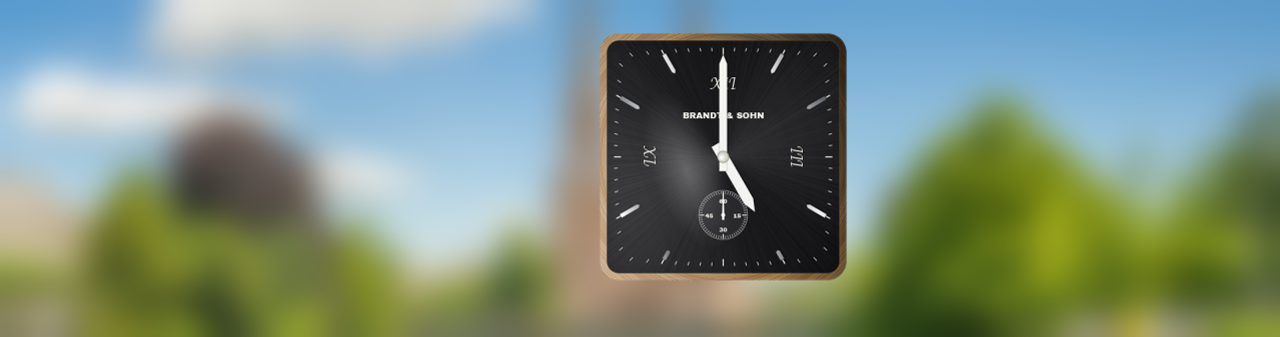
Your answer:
h=5 m=0
